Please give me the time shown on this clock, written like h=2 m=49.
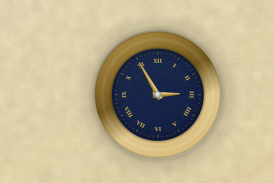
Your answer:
h=2 m=55
